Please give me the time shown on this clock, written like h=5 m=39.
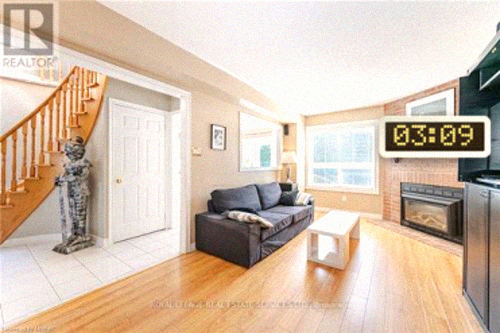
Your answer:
h=3 m=9
